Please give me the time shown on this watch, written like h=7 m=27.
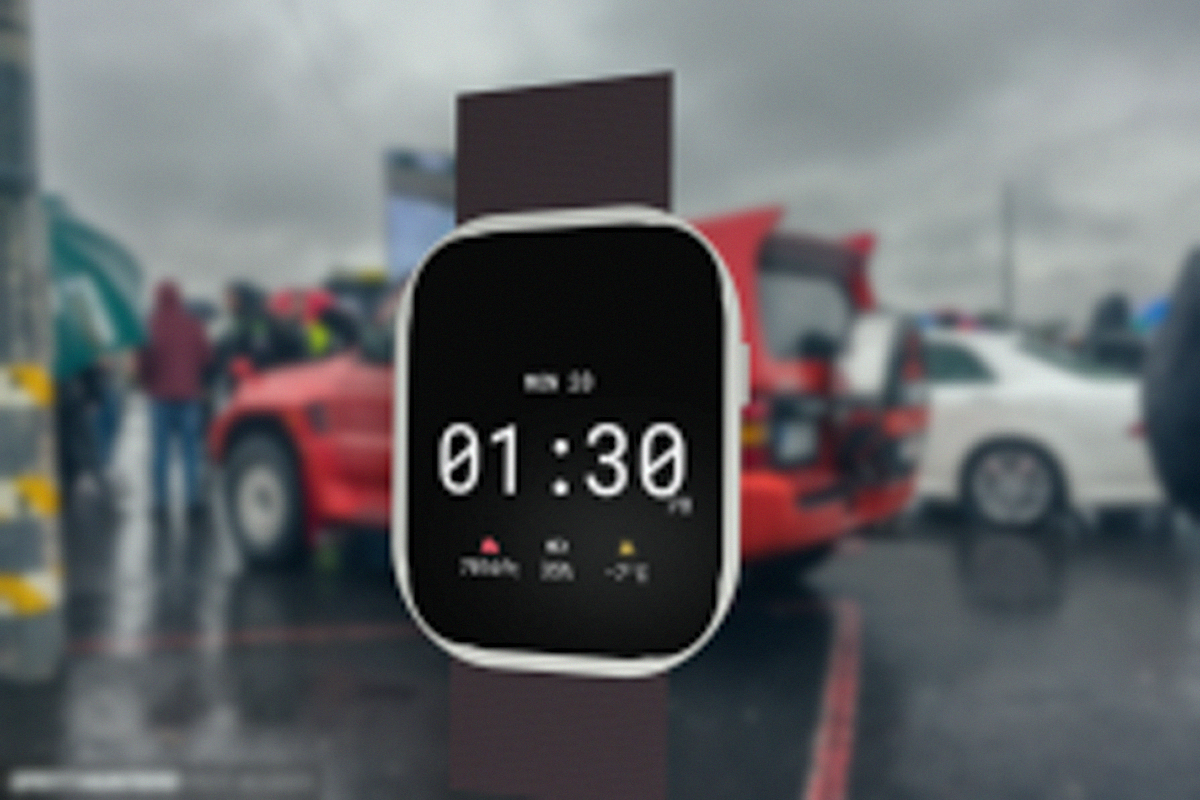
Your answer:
h=1 m=30
